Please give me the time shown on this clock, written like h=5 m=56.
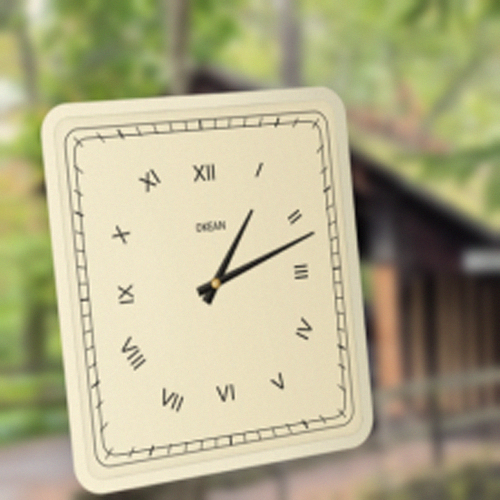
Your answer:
h=1 m=12
